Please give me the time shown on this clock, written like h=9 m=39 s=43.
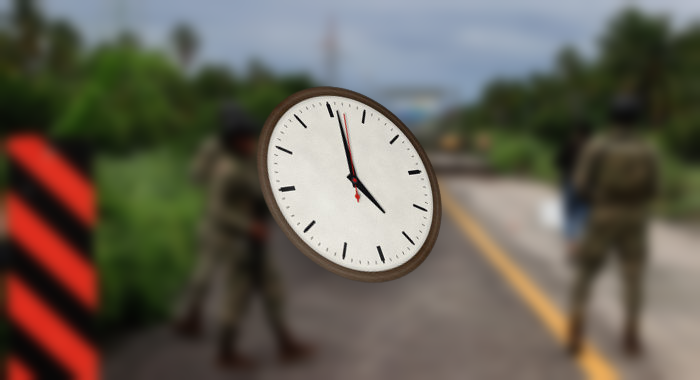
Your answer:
h=5 m=1 s=2
